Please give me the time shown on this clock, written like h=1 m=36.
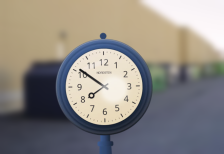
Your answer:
h=7 m=51
